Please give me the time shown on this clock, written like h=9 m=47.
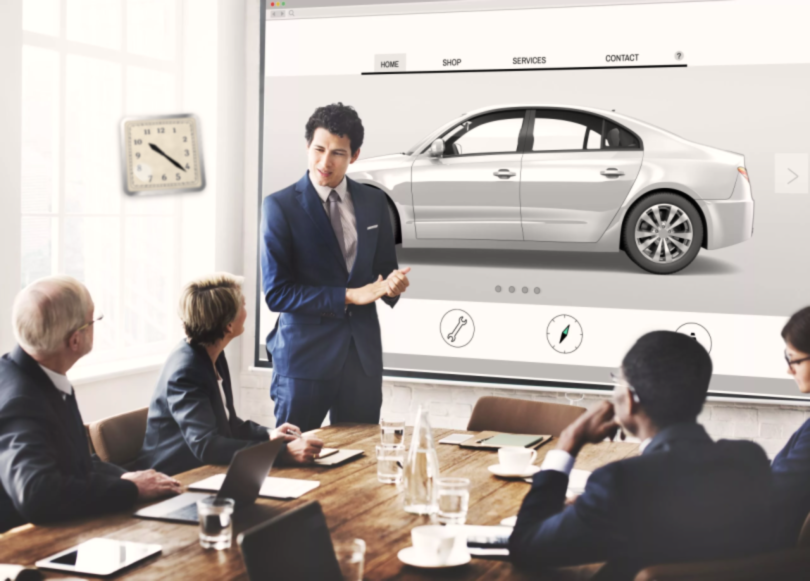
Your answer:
h=10 m=22
